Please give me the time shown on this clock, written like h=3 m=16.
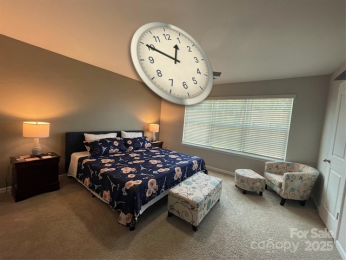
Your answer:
h=12 m=50
